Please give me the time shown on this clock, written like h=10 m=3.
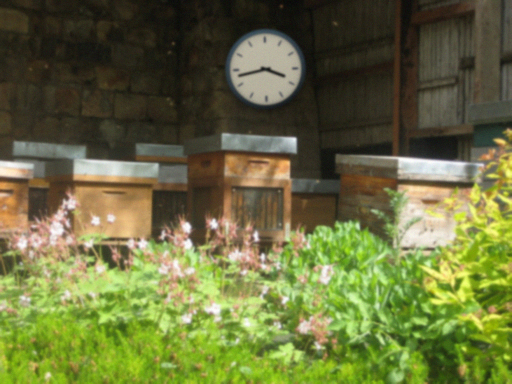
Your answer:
h=3 m=43
